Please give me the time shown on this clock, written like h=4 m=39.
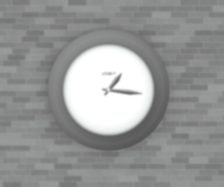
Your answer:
h=1 m=16
